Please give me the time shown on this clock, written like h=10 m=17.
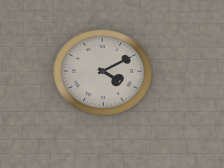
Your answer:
h=4 m=10
